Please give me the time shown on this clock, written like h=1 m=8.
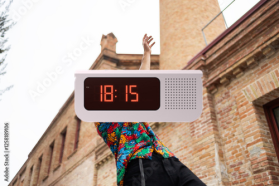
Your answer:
h=18 m=15
